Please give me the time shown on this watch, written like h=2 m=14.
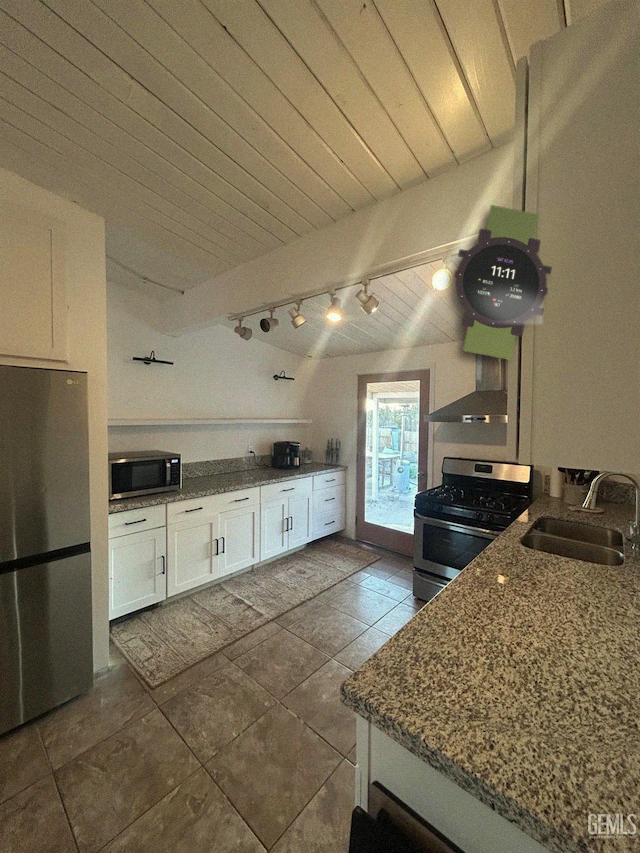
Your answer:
h=11 m=11
